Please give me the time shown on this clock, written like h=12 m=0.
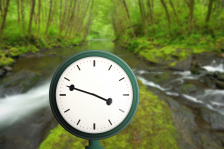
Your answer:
h=3 m=48
